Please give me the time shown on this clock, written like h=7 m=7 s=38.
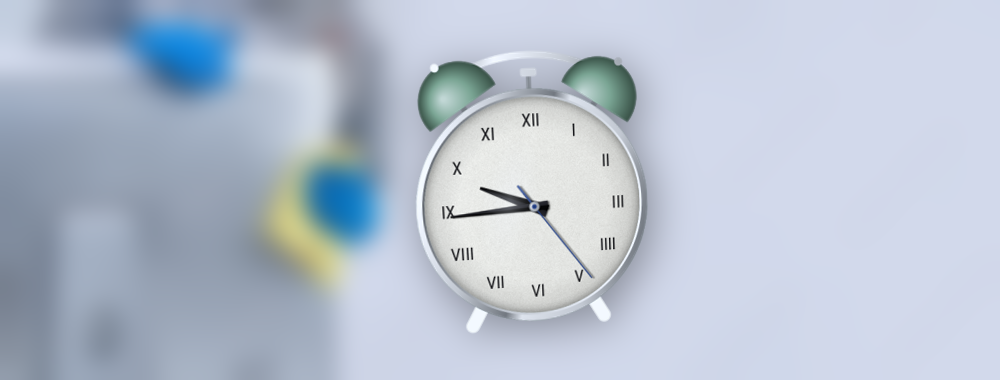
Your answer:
h=9 m=44 s=24
